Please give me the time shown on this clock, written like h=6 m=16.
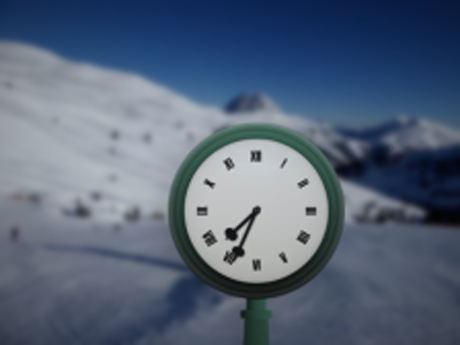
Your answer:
h=7 m=34
